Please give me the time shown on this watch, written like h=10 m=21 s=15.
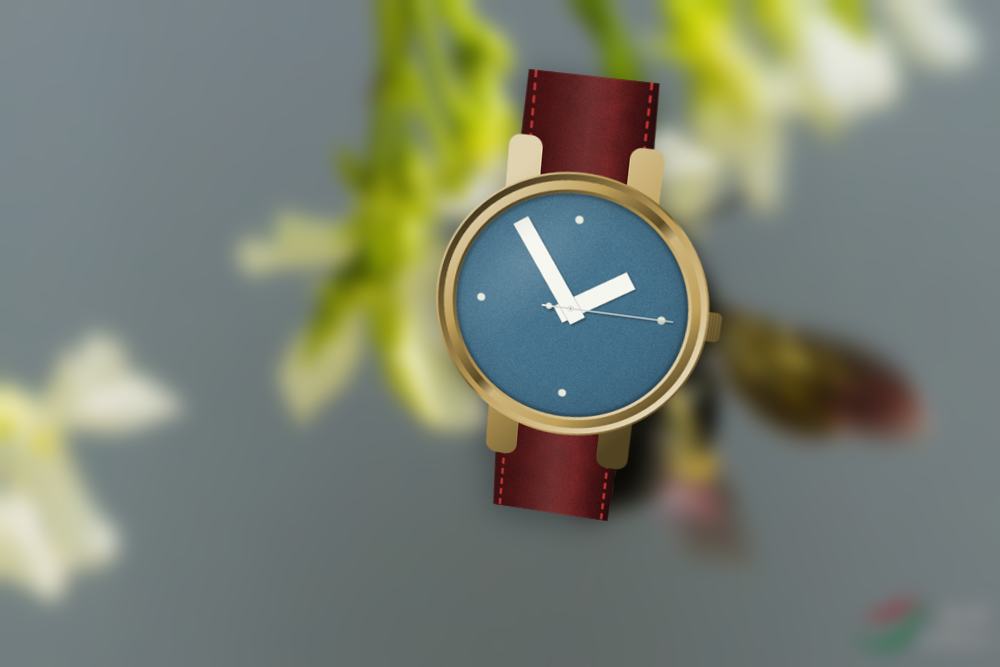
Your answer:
h=1 m=54 s=15
